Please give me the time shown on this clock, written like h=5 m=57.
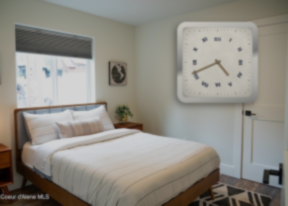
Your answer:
h=4 m=41
